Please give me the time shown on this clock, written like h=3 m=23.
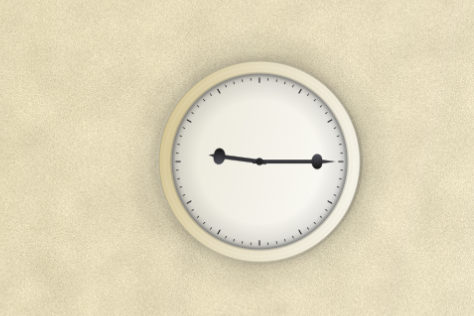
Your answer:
h=9 m=15
